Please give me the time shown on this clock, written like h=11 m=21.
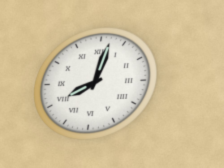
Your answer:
h=8 m=2
